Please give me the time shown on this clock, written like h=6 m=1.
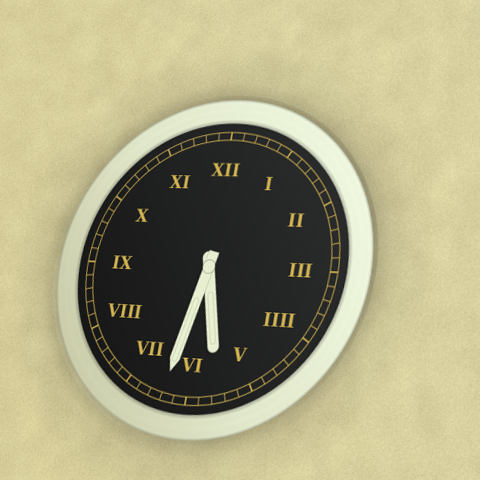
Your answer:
h=5 m=32
